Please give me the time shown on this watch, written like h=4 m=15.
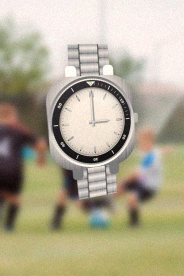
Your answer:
h=3 m=0
